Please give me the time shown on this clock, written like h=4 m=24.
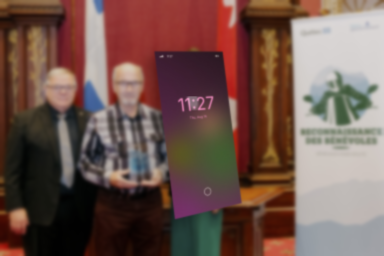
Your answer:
h=11 m=27
